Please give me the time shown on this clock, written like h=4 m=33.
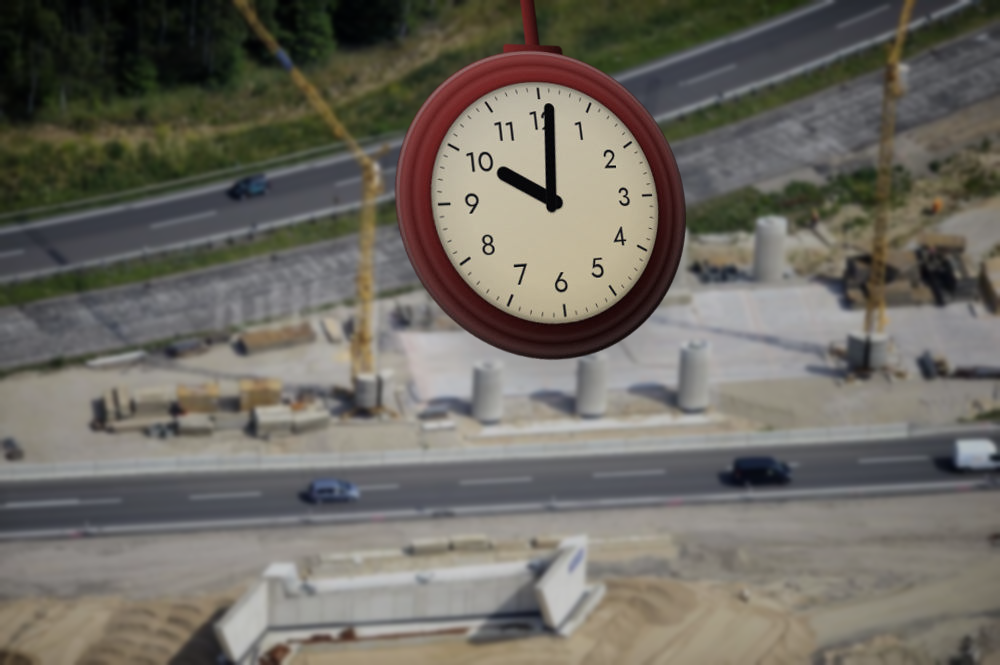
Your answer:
h=10 m=1
